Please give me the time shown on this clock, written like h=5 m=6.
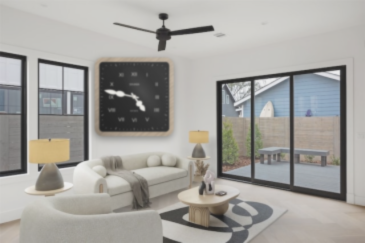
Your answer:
h=4 m=47
